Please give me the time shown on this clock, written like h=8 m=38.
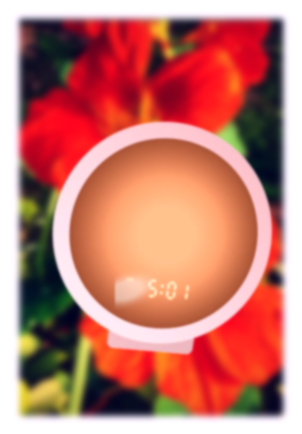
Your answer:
h=5 m=1
